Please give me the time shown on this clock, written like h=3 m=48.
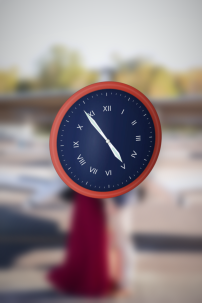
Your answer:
h=4 m=54
